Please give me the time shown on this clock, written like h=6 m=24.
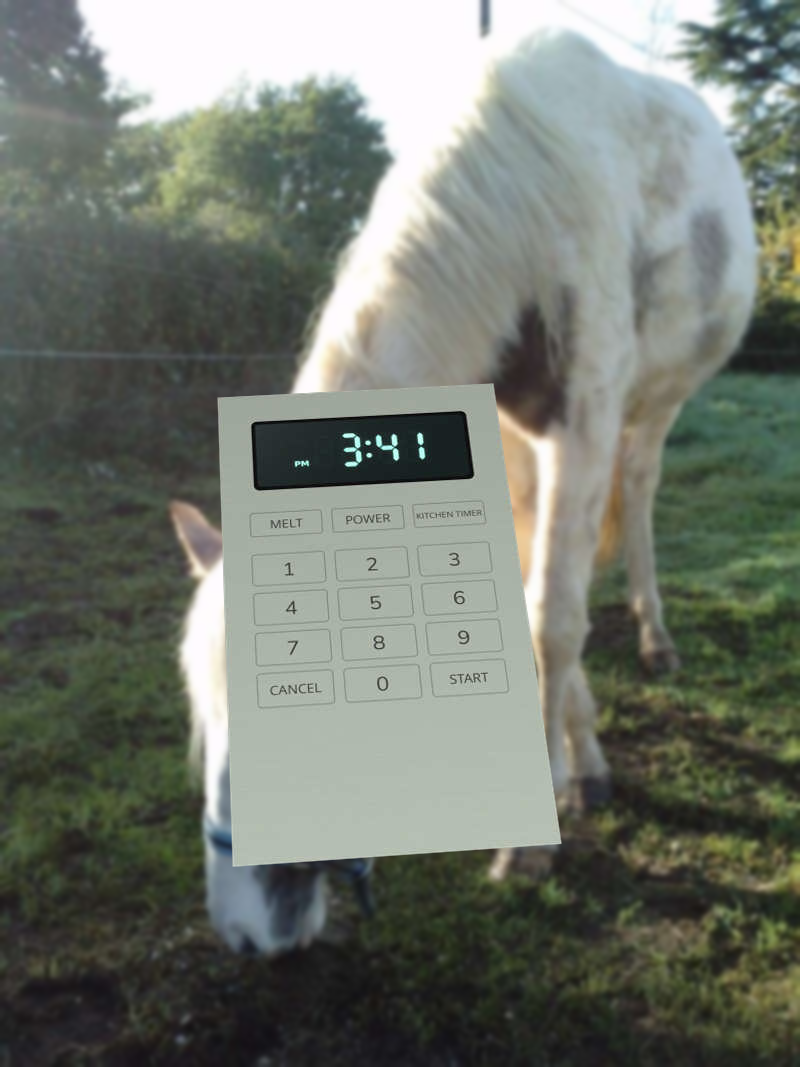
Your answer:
h=3 m=41
